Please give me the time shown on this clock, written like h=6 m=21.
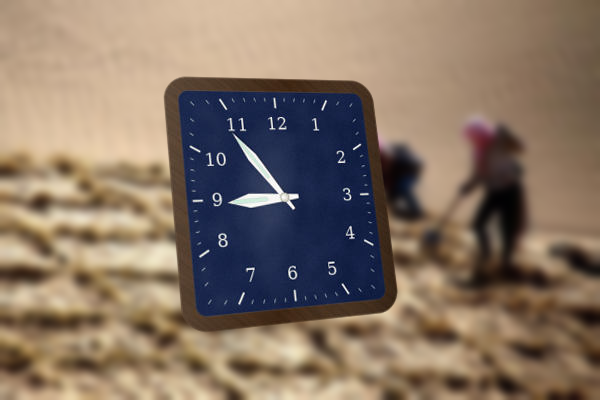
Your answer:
h=8 m=54
